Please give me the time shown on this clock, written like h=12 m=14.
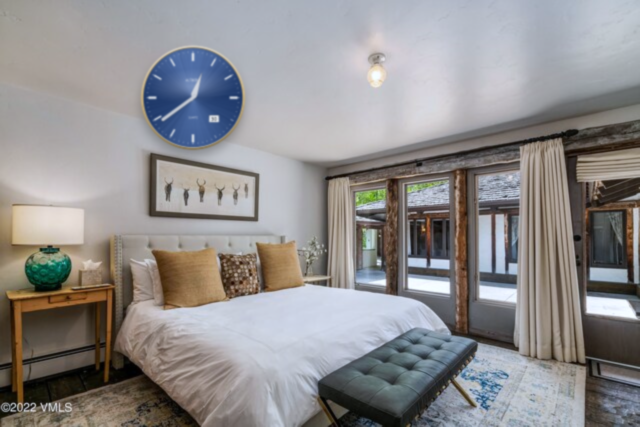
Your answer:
h=12 m=39
